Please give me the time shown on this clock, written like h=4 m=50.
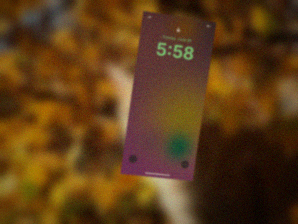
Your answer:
h=5 m=58
